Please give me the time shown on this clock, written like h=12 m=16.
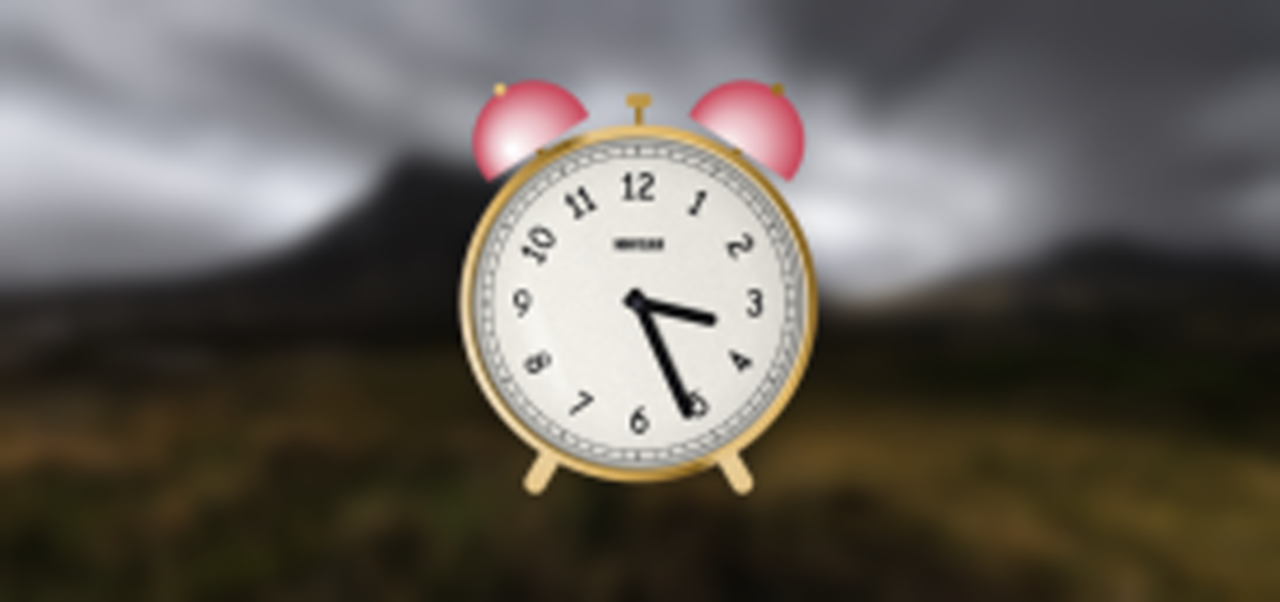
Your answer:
h=3 m=26
